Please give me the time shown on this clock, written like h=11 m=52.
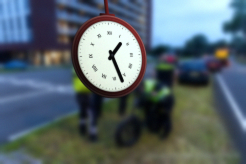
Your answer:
h=1 m=27
